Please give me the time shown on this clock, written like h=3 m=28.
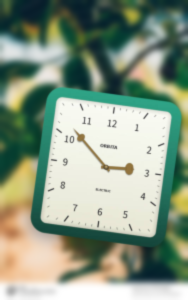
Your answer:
h=2 m=52
